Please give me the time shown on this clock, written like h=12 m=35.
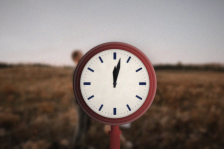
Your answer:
h=12 m=2
